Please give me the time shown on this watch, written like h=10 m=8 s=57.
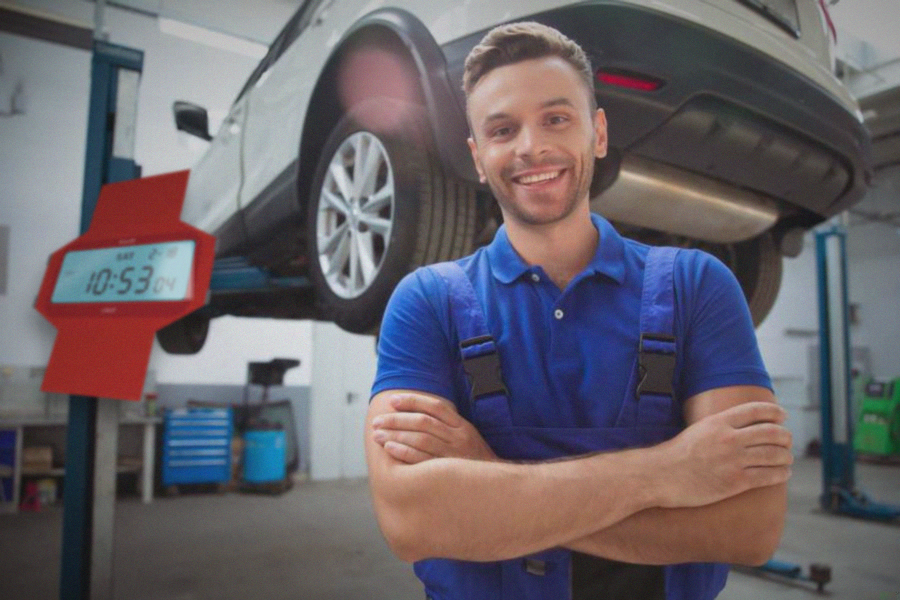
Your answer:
h=10 m=53 s=4
